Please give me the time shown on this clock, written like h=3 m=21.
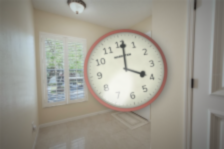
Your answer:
h=4 m=1
